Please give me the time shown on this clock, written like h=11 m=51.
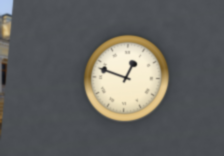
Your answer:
h=12 m=48
